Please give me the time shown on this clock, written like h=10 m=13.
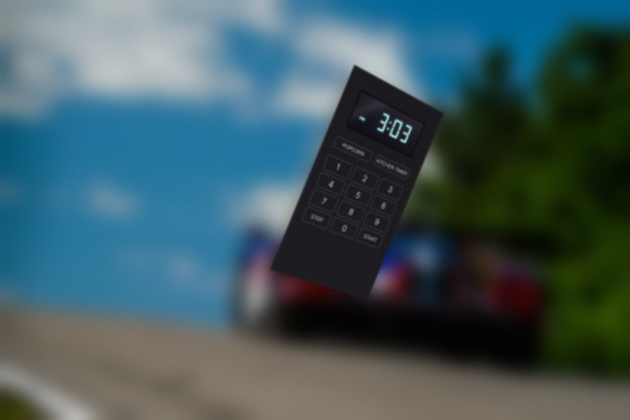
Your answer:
h=3 m=3
